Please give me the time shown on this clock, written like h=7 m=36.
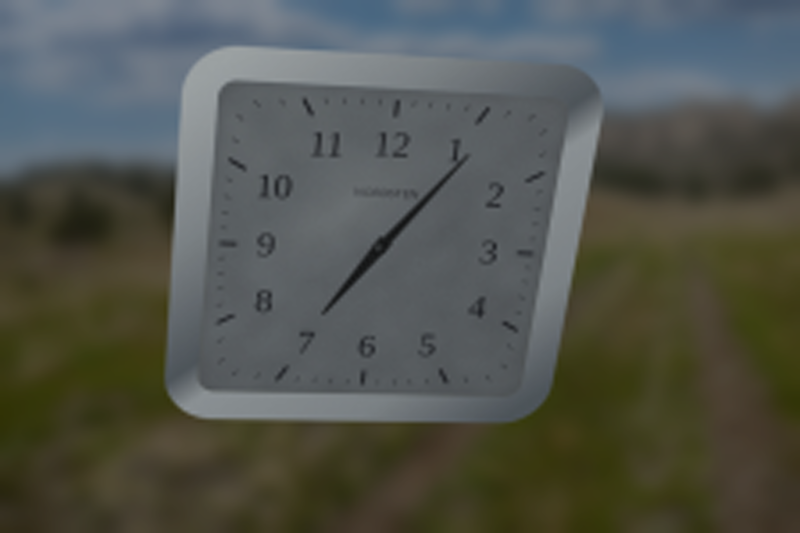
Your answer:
h=7 m=6
